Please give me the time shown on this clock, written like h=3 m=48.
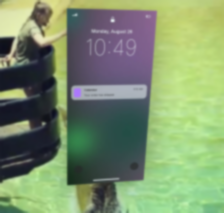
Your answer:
h=10 m=49
